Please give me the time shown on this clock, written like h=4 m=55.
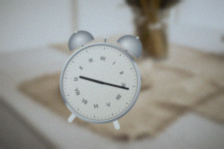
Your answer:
h=9 m=16
